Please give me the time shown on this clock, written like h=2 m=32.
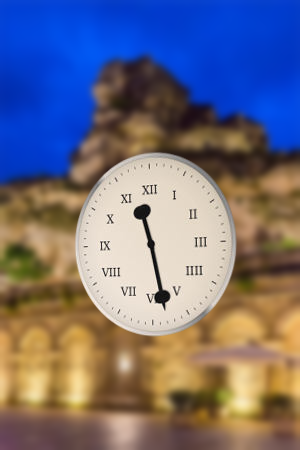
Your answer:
h=11 m=28
